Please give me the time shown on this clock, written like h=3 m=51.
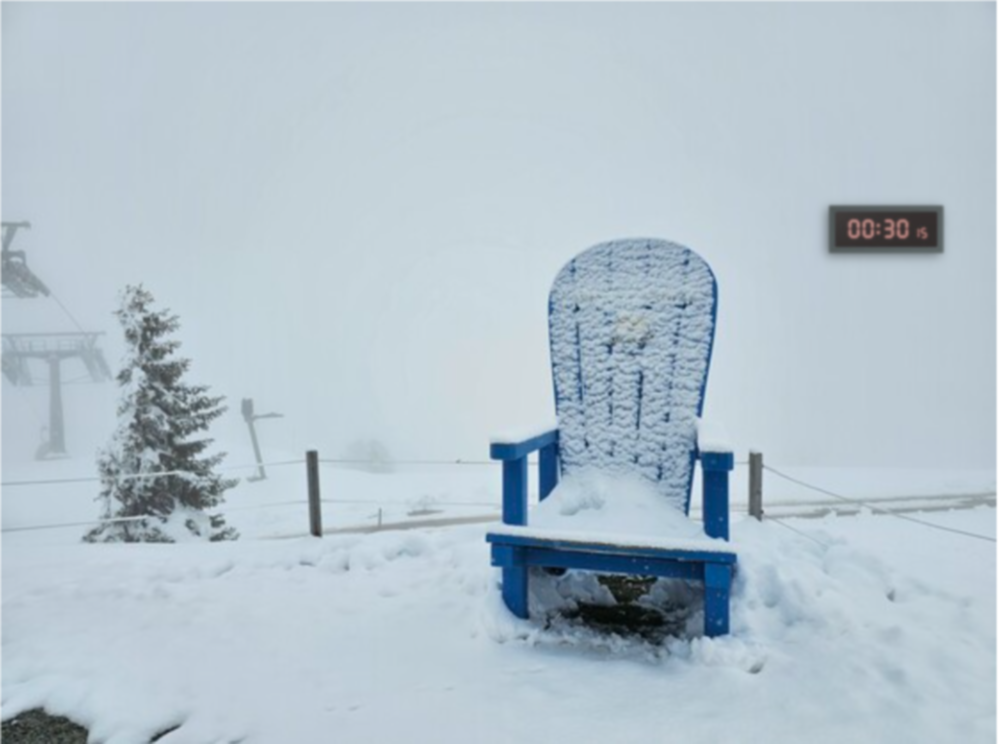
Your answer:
h=0 m=30
